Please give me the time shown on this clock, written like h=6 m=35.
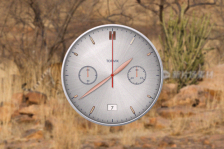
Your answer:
h=1 m=39
